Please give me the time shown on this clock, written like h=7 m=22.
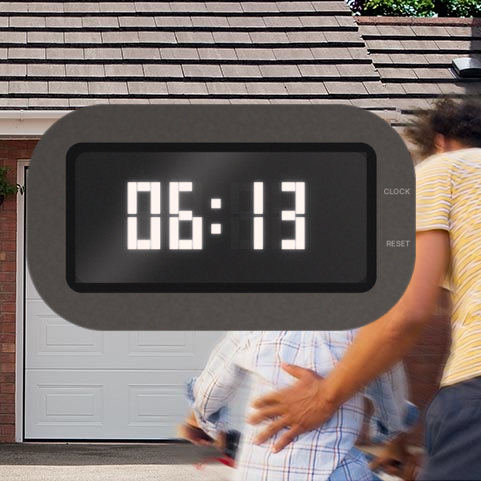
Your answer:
h=6 m=13
